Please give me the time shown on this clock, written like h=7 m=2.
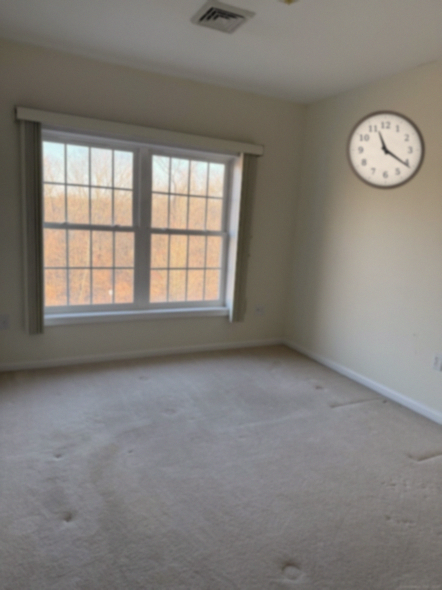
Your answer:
h=11 m=21
